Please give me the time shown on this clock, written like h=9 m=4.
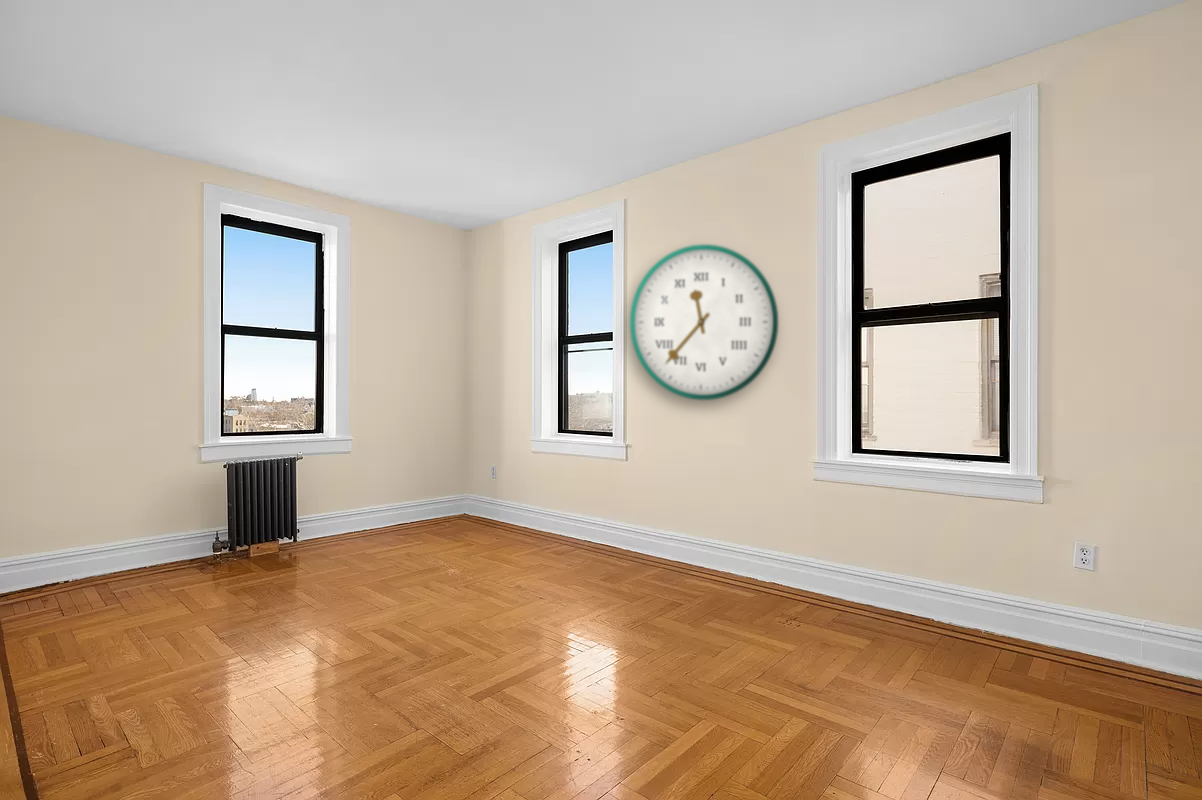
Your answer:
h=11 m=37
